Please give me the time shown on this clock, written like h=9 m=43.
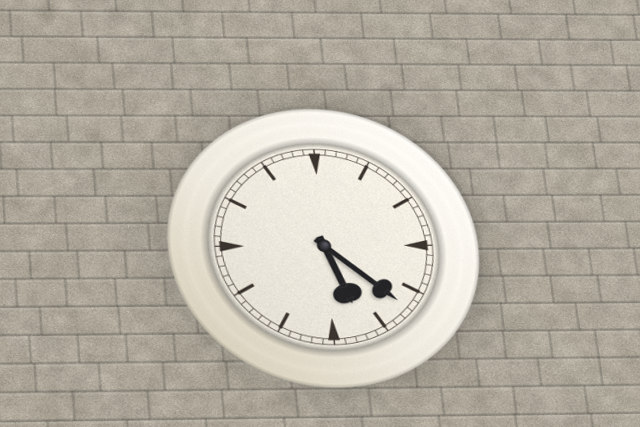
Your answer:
h=5 m=22
